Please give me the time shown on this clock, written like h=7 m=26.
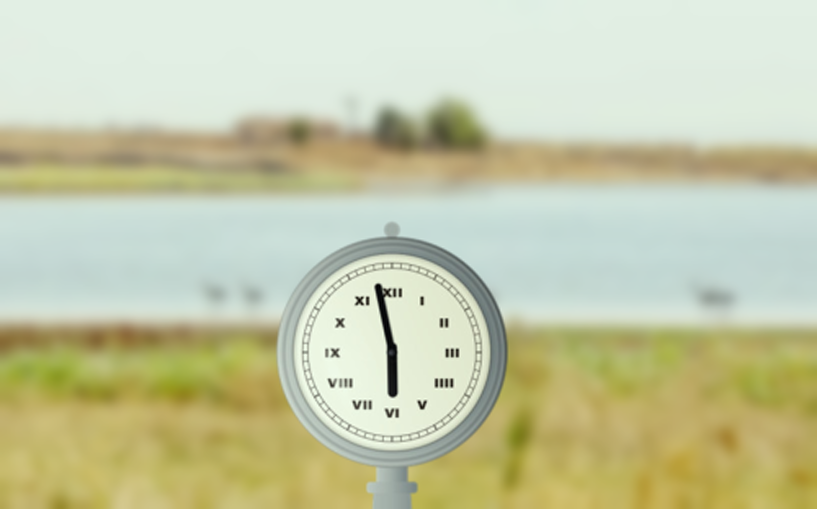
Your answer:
h=5 m=58
